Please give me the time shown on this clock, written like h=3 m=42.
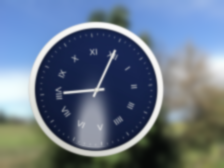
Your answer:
h=8 m=0
